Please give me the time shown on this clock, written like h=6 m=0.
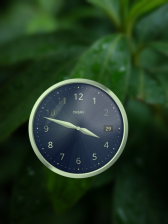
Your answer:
h=3 m=48
